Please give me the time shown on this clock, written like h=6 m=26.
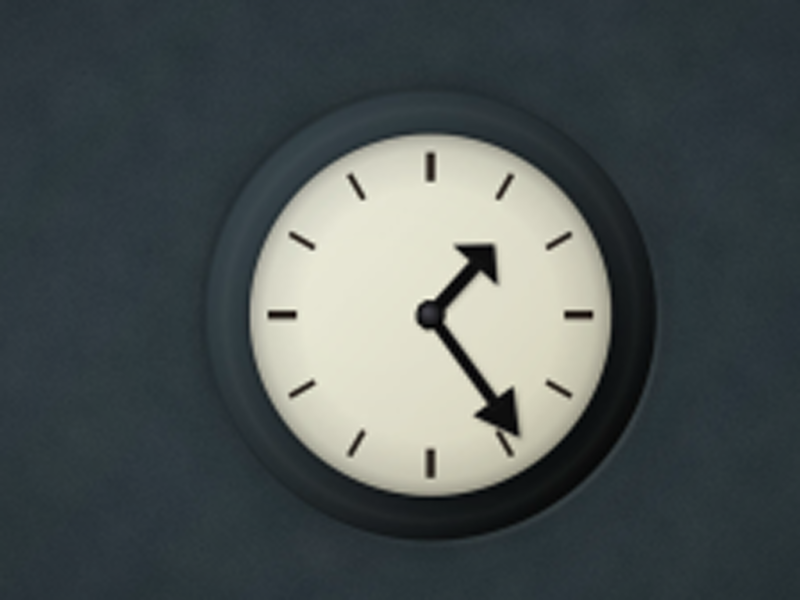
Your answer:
h=1 m=24
